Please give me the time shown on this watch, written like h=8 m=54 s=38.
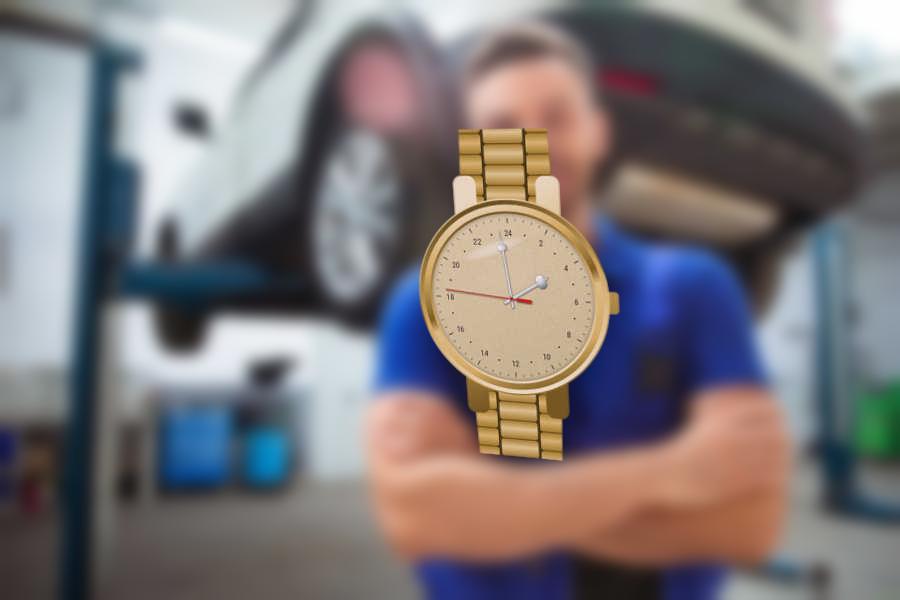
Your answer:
h=3 m=58 s=46
